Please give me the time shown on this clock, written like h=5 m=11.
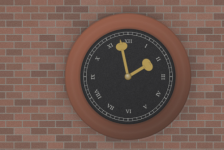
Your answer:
h=1 m=58
